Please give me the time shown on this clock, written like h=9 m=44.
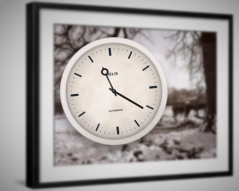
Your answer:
h=11 m=21
